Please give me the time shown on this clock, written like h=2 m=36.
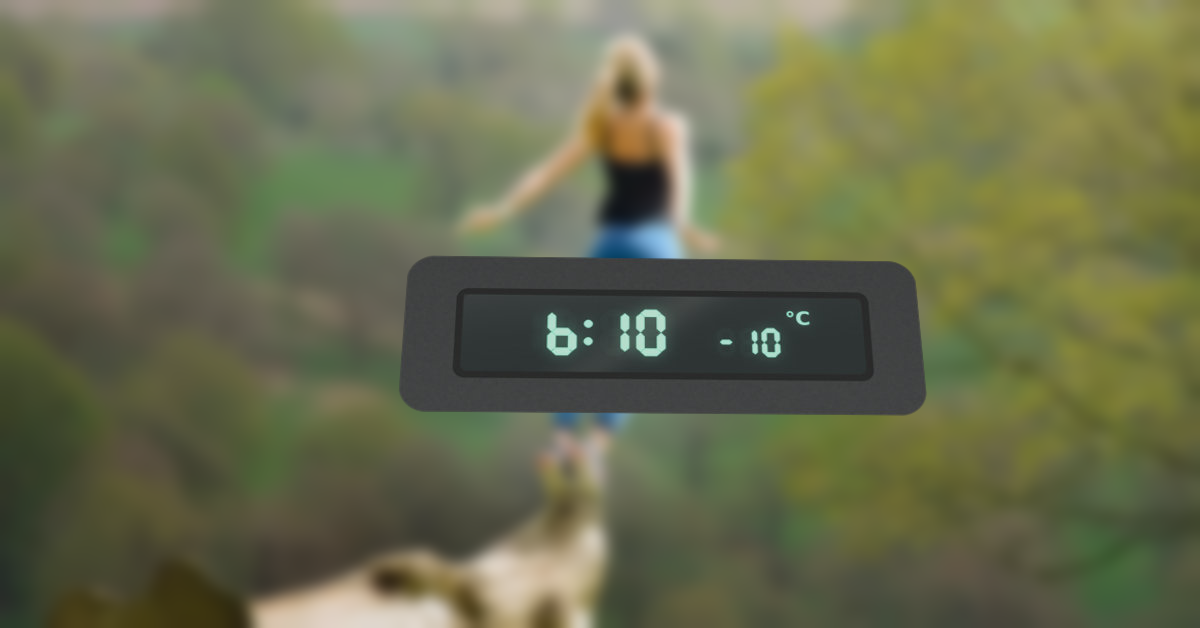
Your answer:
h=6 m=10
